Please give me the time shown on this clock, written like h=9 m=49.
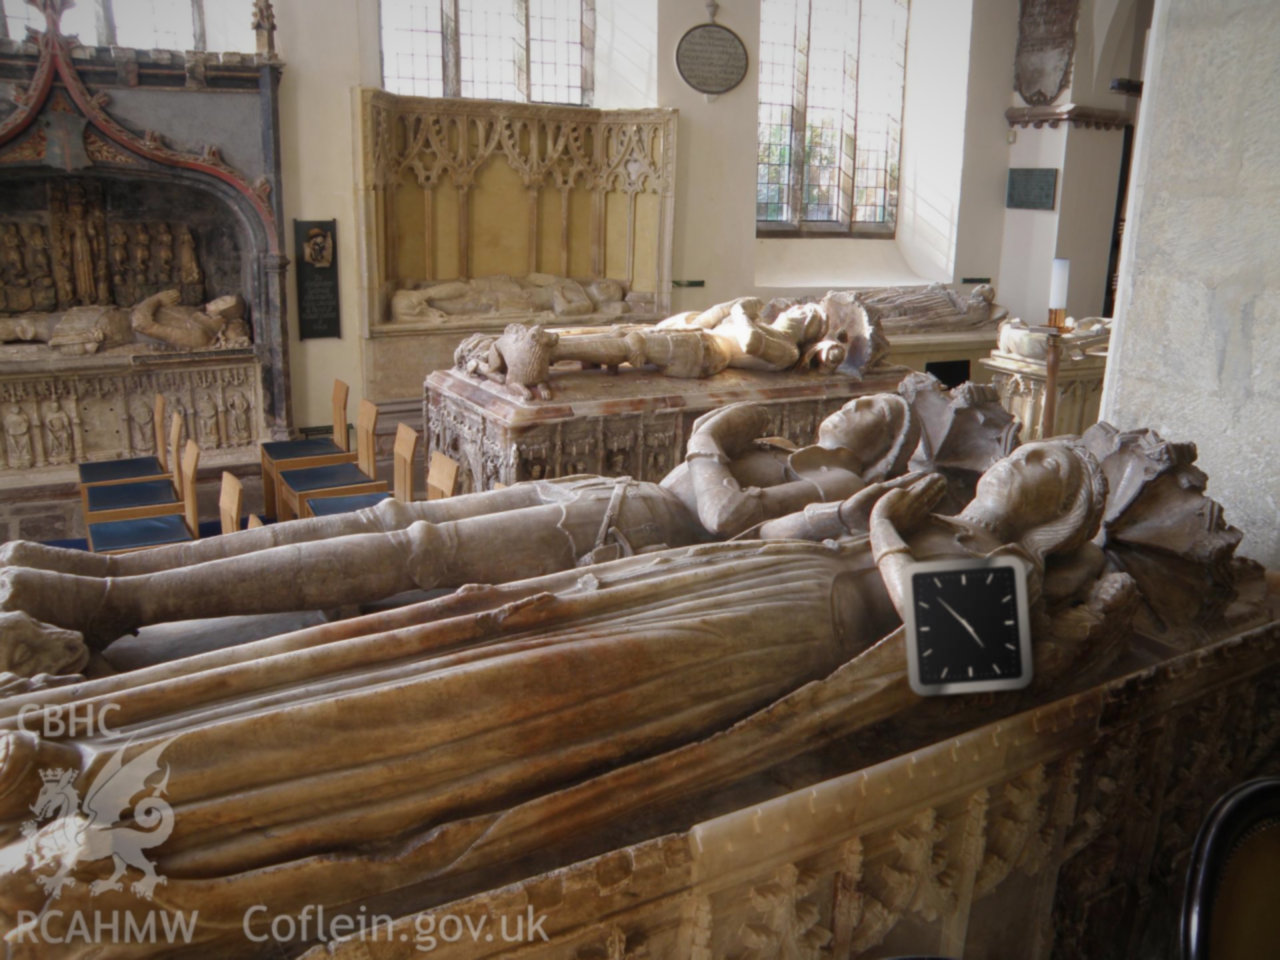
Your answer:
h=4 m=53
